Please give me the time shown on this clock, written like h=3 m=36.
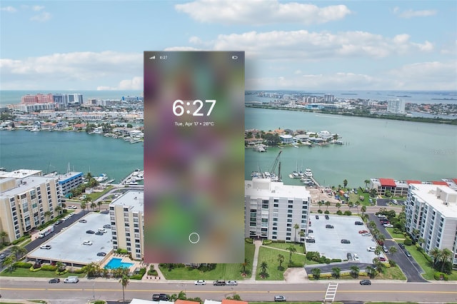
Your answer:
h=6 m=27
